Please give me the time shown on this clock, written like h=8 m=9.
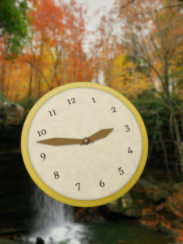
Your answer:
h=2 m=48
